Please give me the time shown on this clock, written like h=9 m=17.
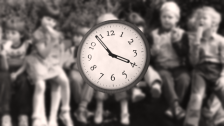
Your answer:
h=3 m=54
